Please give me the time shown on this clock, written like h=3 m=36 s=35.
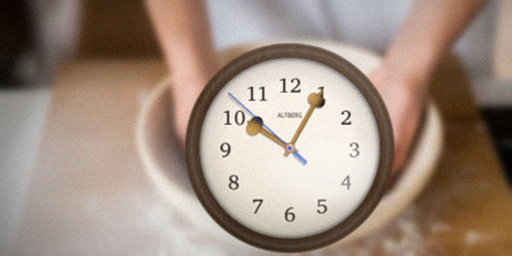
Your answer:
h=10 m=4 s=52
